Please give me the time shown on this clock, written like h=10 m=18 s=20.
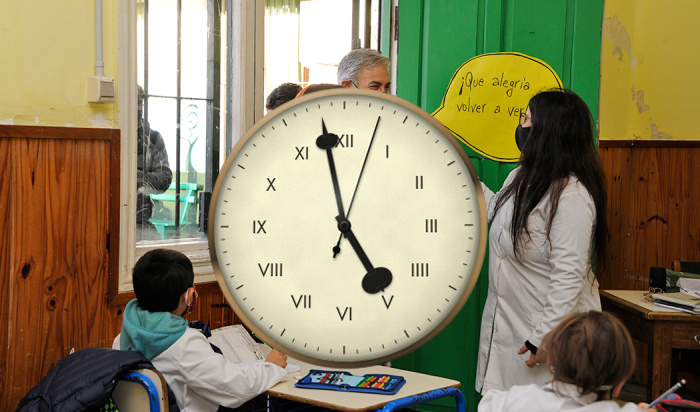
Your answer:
h=4 m=58 s=3
